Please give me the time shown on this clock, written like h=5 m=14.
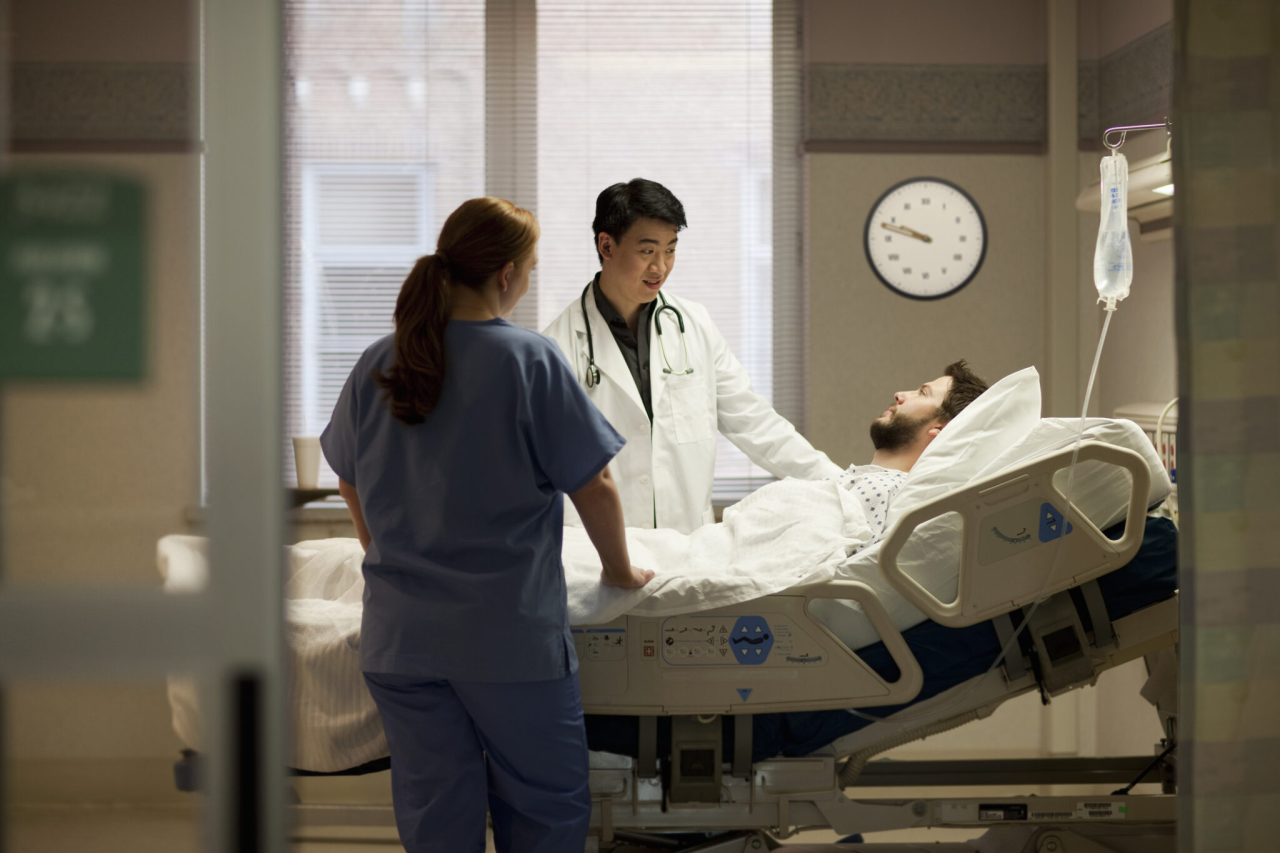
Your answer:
h=9 m=48
